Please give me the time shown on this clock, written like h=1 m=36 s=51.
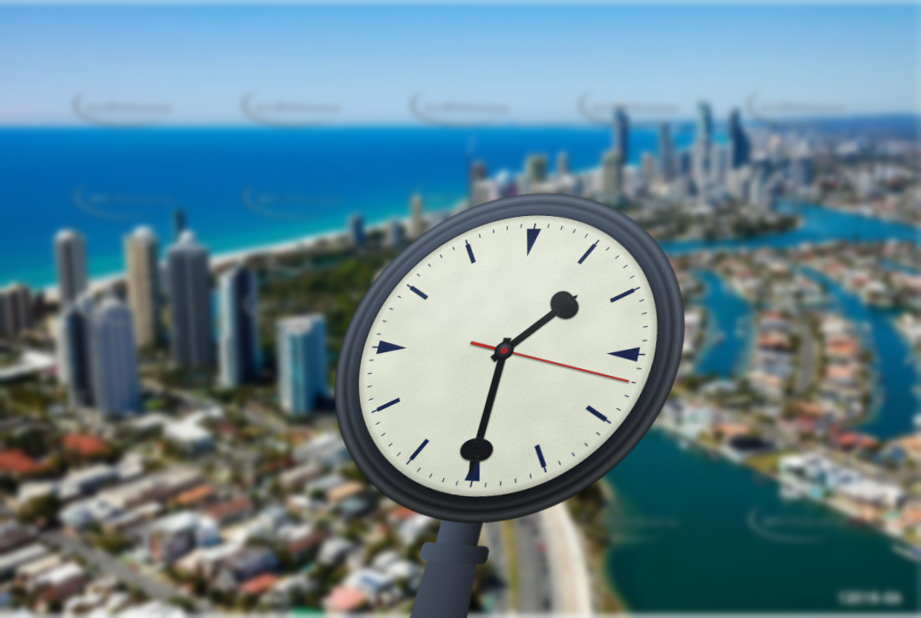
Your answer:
h=1 m=30 s=17
